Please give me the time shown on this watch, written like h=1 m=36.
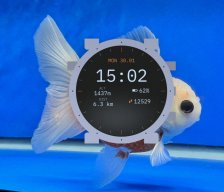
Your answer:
h=15 m=2
